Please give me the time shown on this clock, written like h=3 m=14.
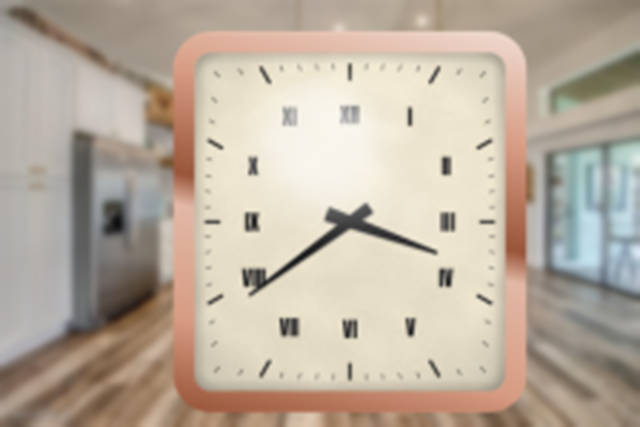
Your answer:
h=3 m=39
